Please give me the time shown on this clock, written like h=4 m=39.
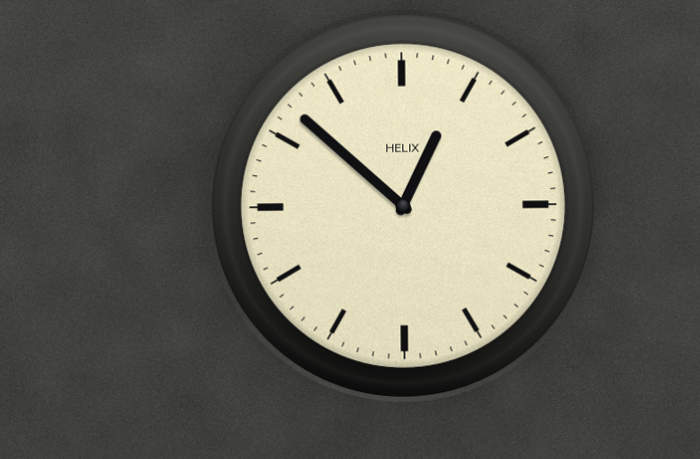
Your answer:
h=12 m=52
